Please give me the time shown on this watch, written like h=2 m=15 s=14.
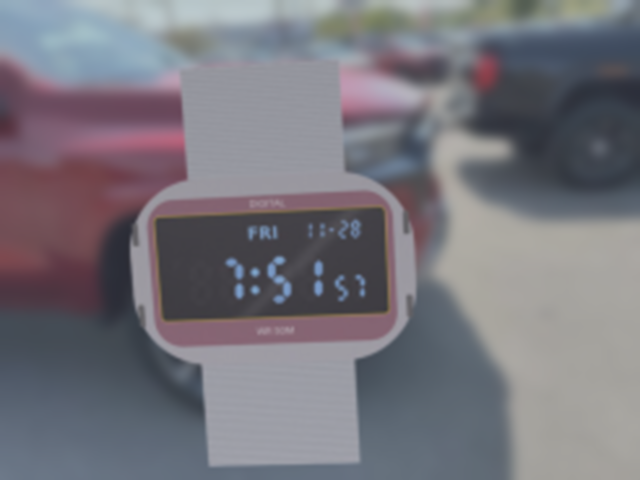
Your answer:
h=7 m=51 s=57
